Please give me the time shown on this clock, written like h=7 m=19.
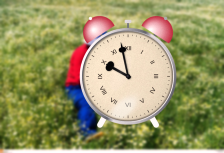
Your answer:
h=9 m=58
